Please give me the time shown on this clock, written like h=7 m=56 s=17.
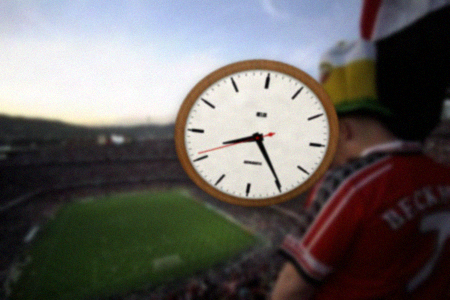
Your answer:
h=8 m=24 s=41
